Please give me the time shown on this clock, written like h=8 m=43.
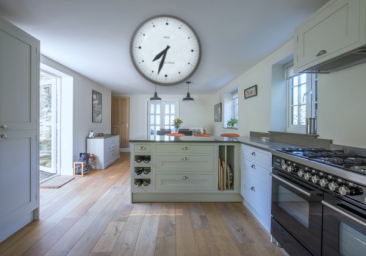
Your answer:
h=7 m=33
